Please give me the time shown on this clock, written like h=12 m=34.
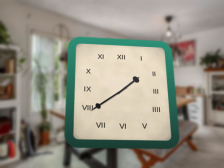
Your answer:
h=1 m=39
